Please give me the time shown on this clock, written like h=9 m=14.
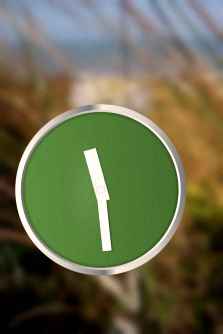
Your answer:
h=11 m=29
